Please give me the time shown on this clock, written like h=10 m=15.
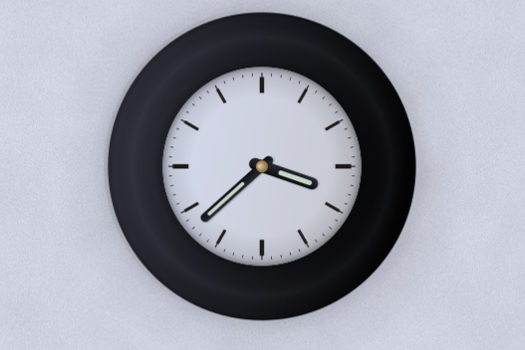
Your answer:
h=3 m=38
